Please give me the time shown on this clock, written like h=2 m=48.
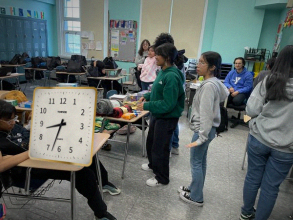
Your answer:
h=8 m=33
